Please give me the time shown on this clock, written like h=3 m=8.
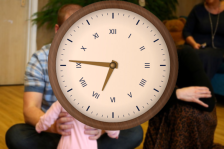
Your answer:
h=6 m=46
